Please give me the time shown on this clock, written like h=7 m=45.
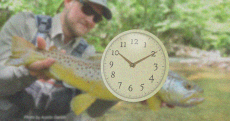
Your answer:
h=10 m=10
